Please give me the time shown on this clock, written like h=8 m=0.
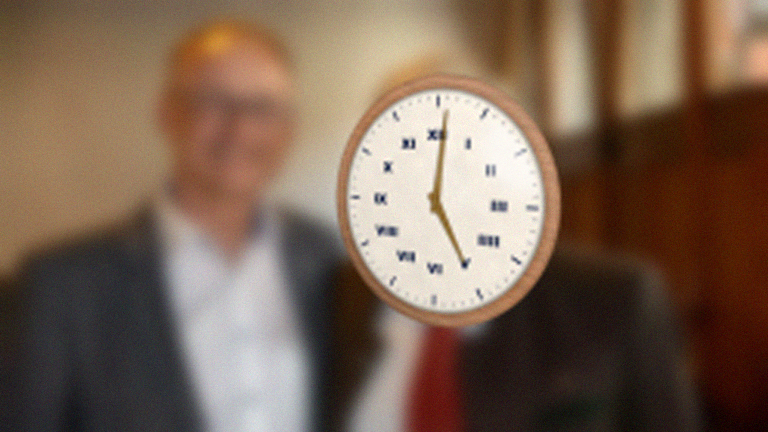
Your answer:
h=5 m=1
